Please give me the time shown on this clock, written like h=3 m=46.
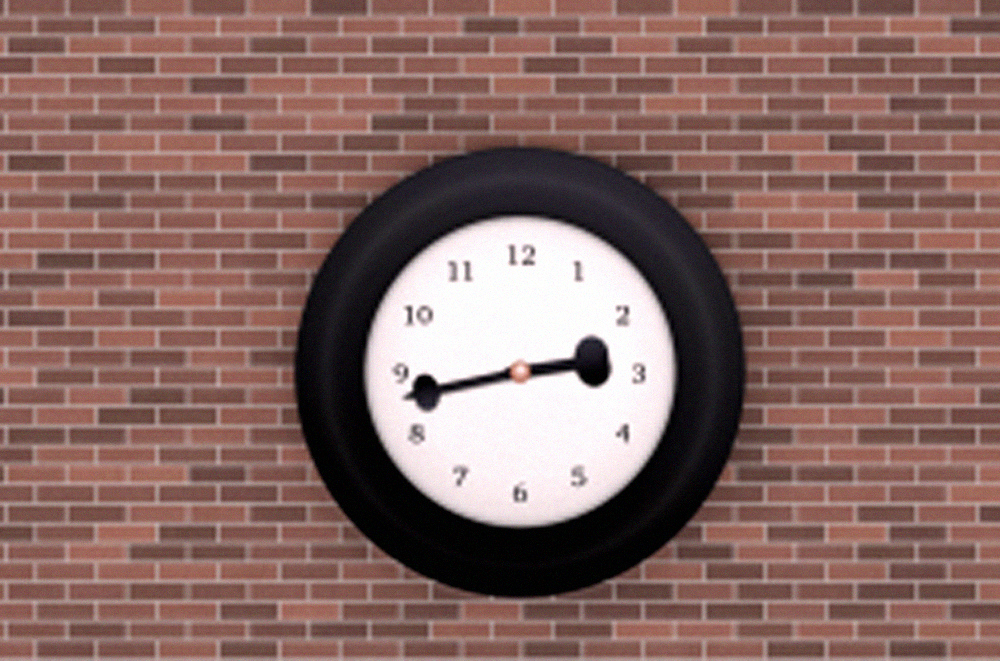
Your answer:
h=2 m=43
